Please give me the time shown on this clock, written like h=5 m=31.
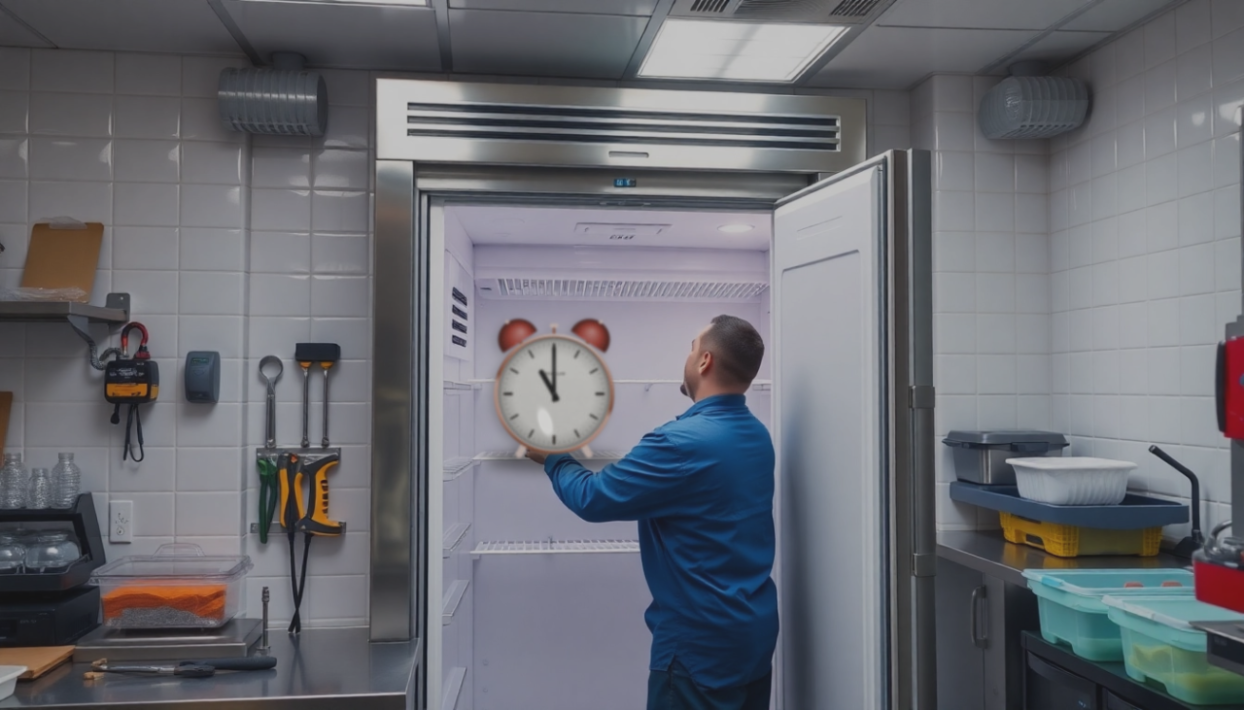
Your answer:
h=11 m=0
